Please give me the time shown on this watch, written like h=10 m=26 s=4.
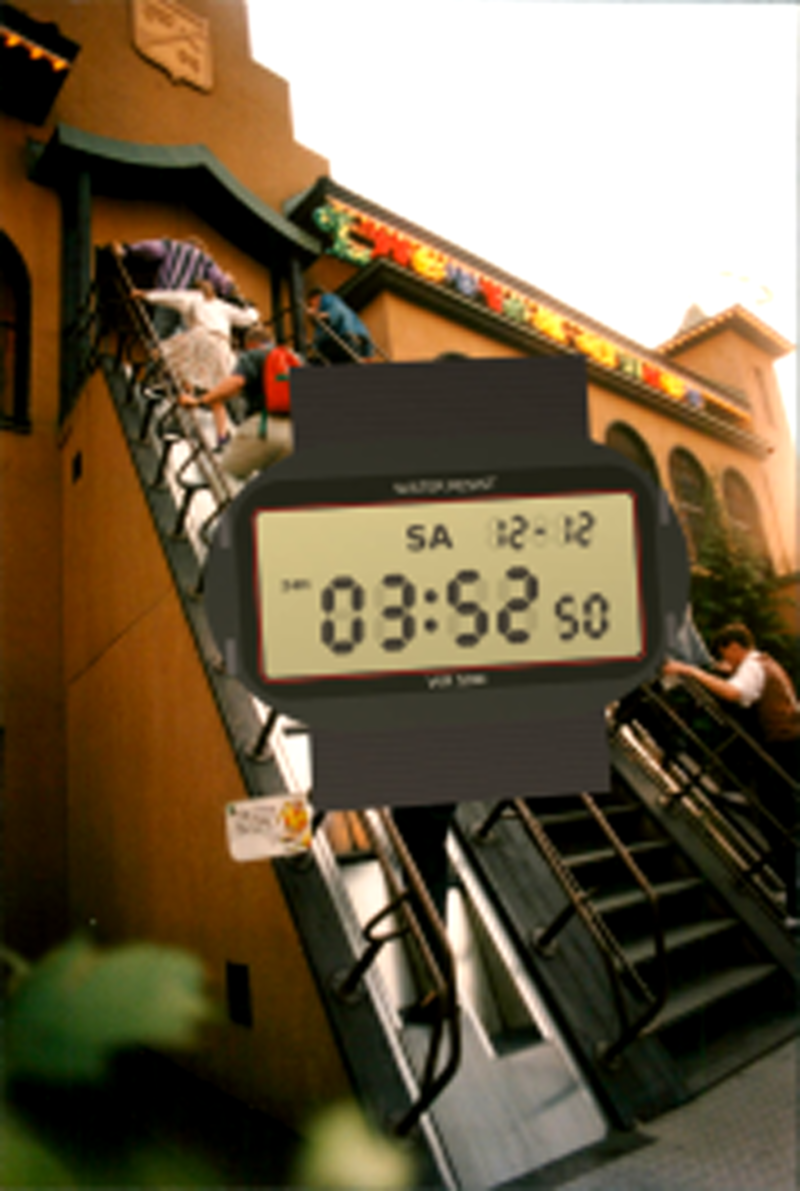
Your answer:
h=3 m=52 s=50
